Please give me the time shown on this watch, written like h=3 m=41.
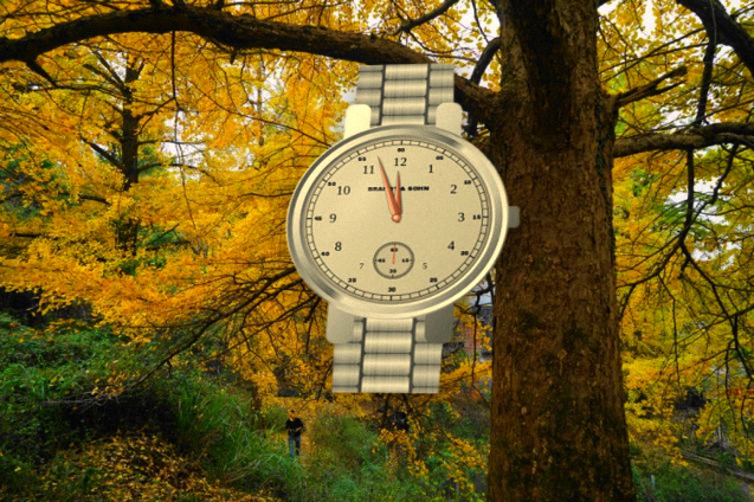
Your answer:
h=11 m=57
